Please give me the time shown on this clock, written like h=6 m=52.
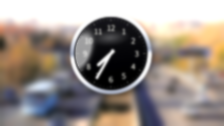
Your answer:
h=7 m=35
